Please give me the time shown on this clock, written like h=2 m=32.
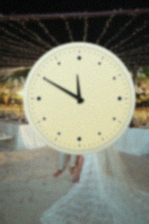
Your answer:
h=11 m=50
